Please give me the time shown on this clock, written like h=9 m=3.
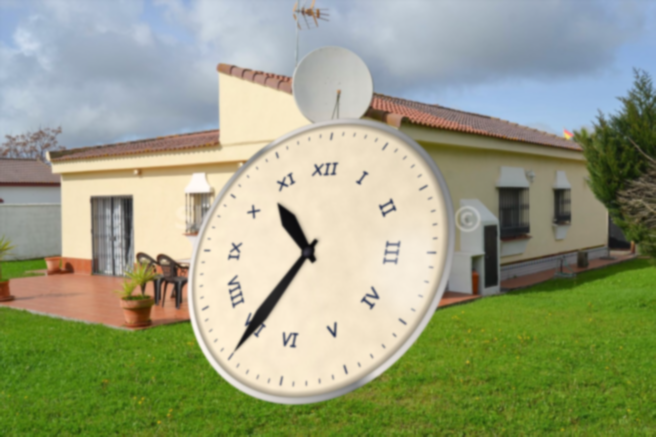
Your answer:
h=10 m=35
